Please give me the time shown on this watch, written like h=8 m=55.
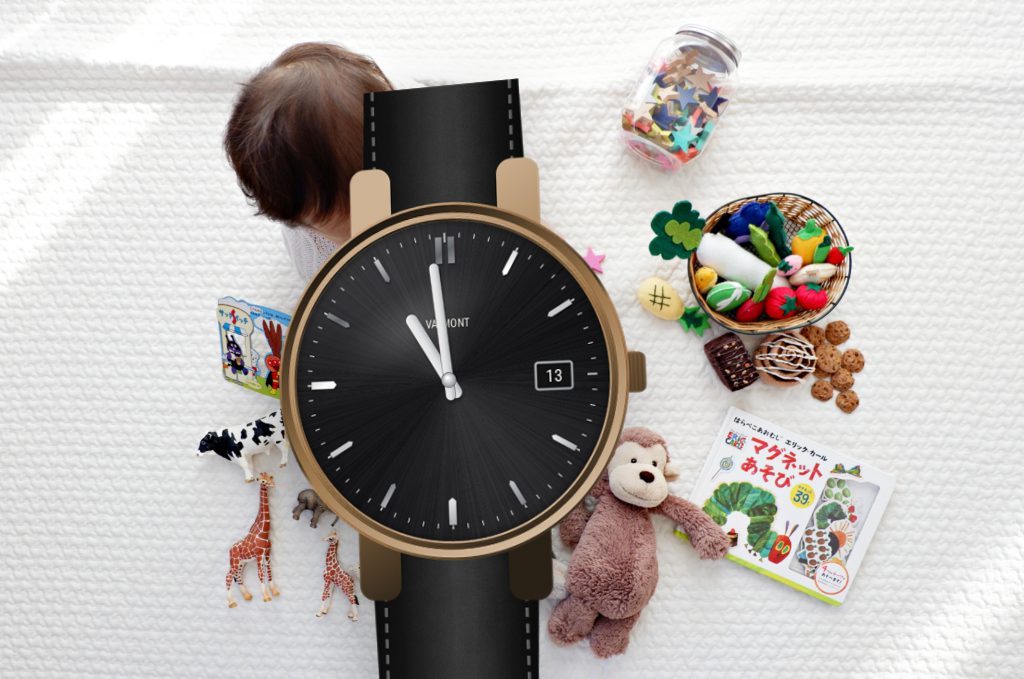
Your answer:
h=10 m=59
